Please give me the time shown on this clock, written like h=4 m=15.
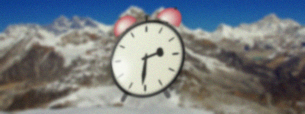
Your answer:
h=2 m=31
